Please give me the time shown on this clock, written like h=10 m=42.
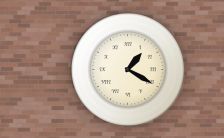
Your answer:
h=1 m=20
